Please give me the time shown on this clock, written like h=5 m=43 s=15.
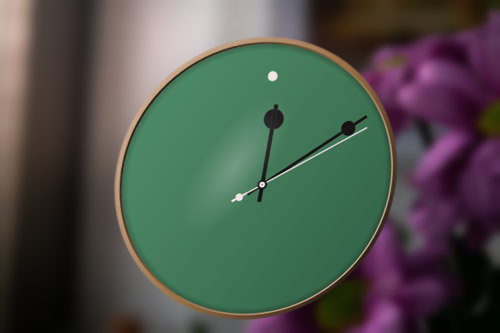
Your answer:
h=12 m=9 s=10
